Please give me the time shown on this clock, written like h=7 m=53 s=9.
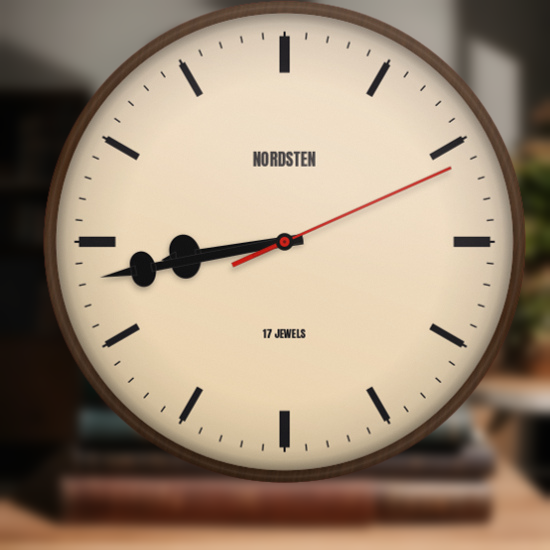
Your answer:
h=8 m=43 s=11
